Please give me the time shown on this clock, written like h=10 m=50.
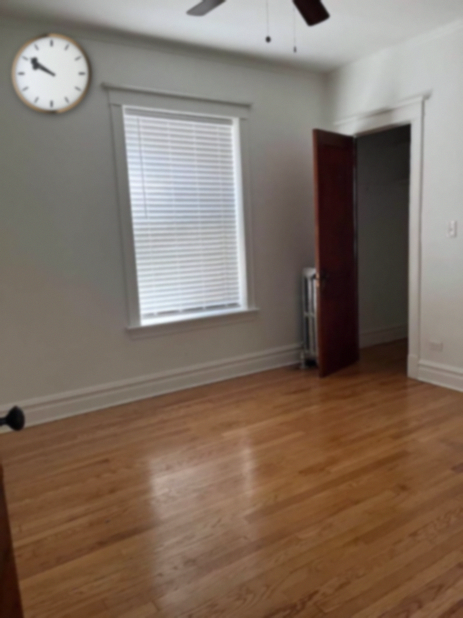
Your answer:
h=9 m=51
